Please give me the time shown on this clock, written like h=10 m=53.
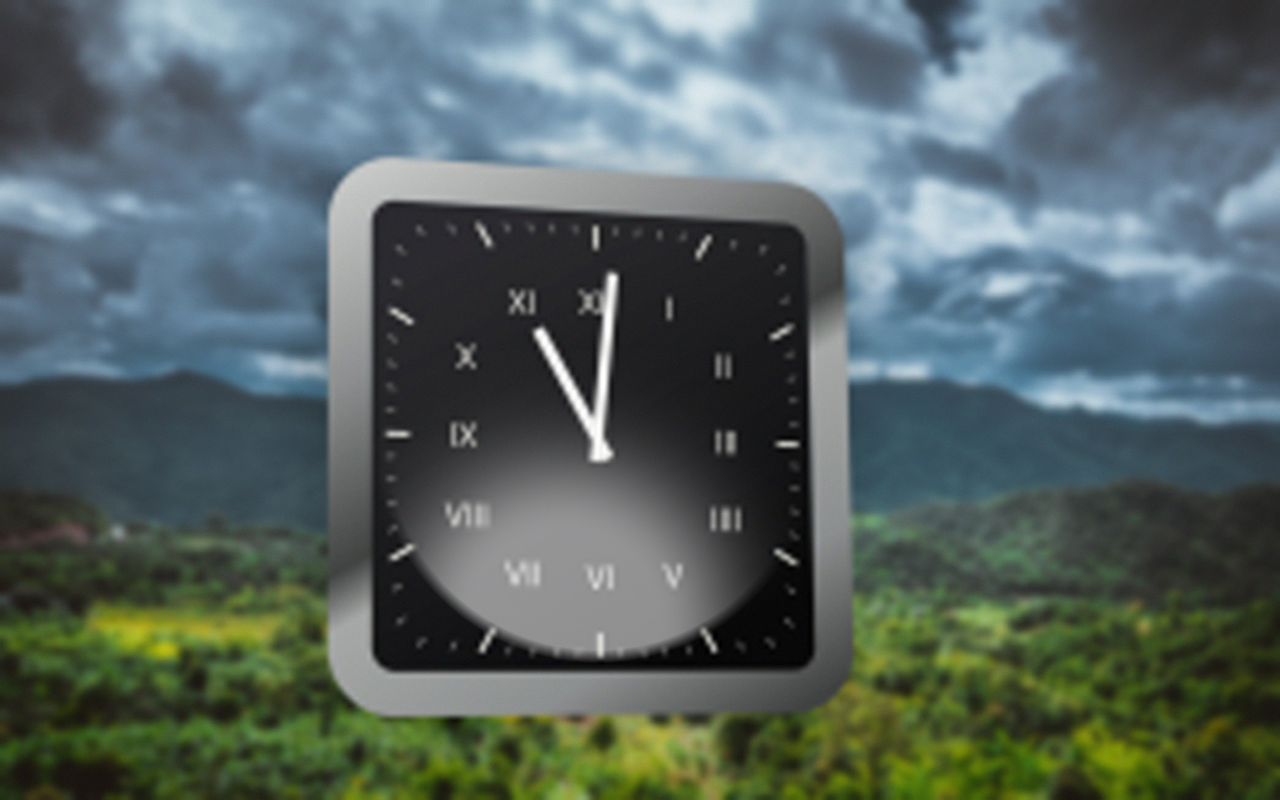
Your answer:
h=11 m=1
